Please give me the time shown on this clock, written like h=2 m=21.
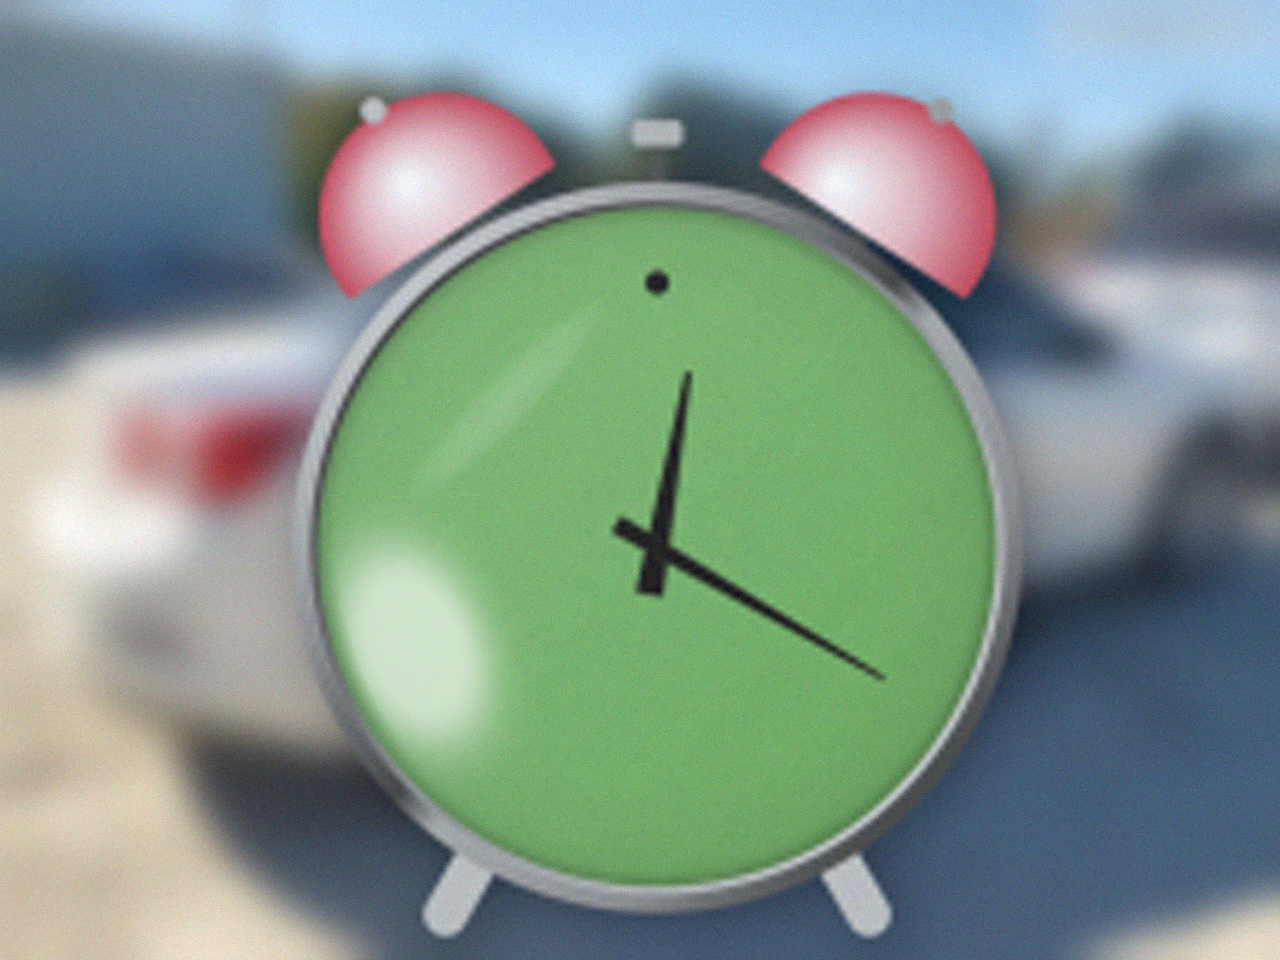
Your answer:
h=12 m=20
